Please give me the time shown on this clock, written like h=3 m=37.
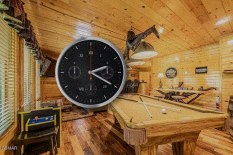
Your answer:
h=2 m=20
